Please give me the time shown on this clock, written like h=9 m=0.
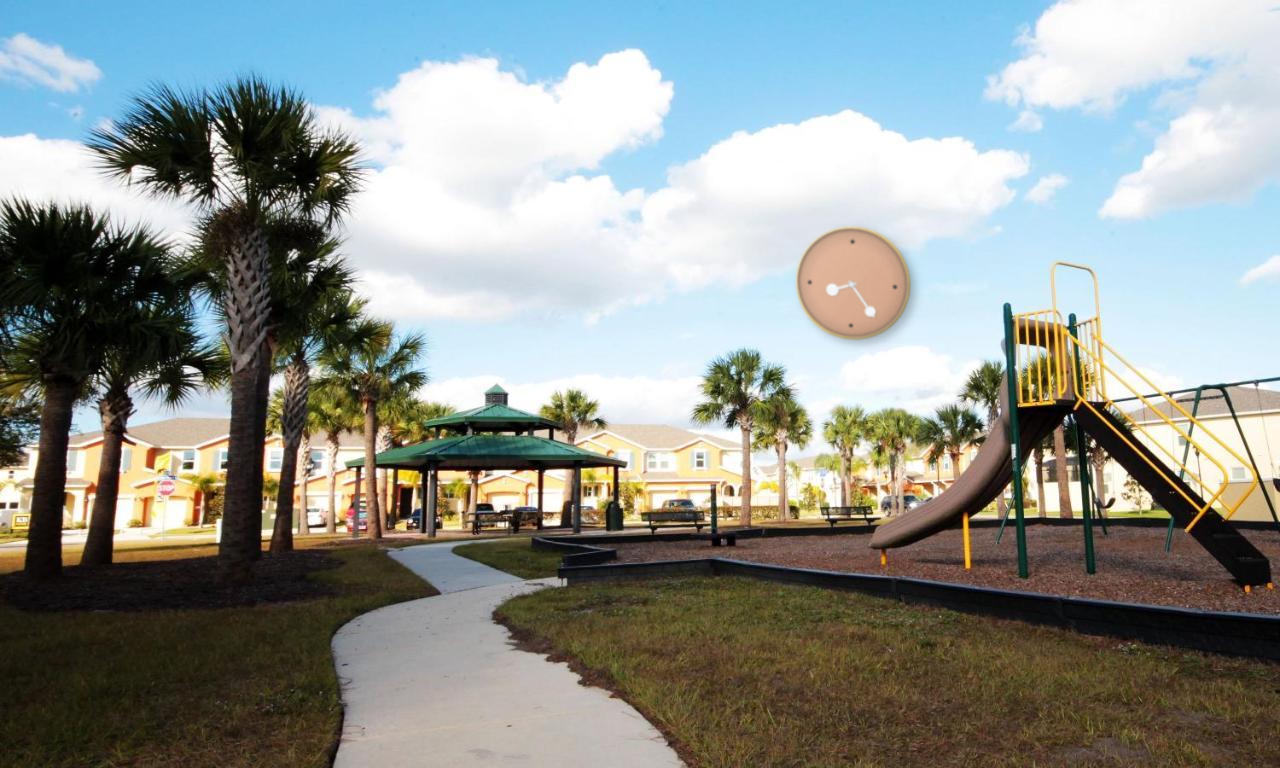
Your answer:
h=8 m=24
